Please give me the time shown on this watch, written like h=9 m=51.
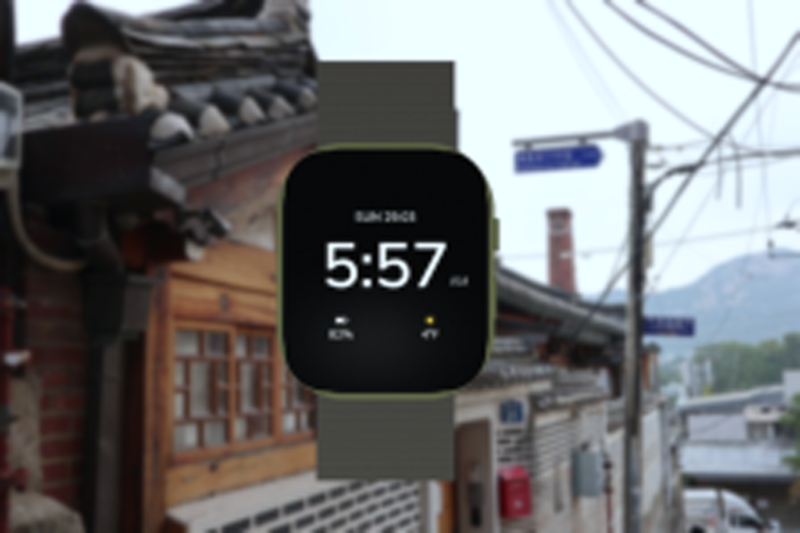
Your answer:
h=5 m=57
